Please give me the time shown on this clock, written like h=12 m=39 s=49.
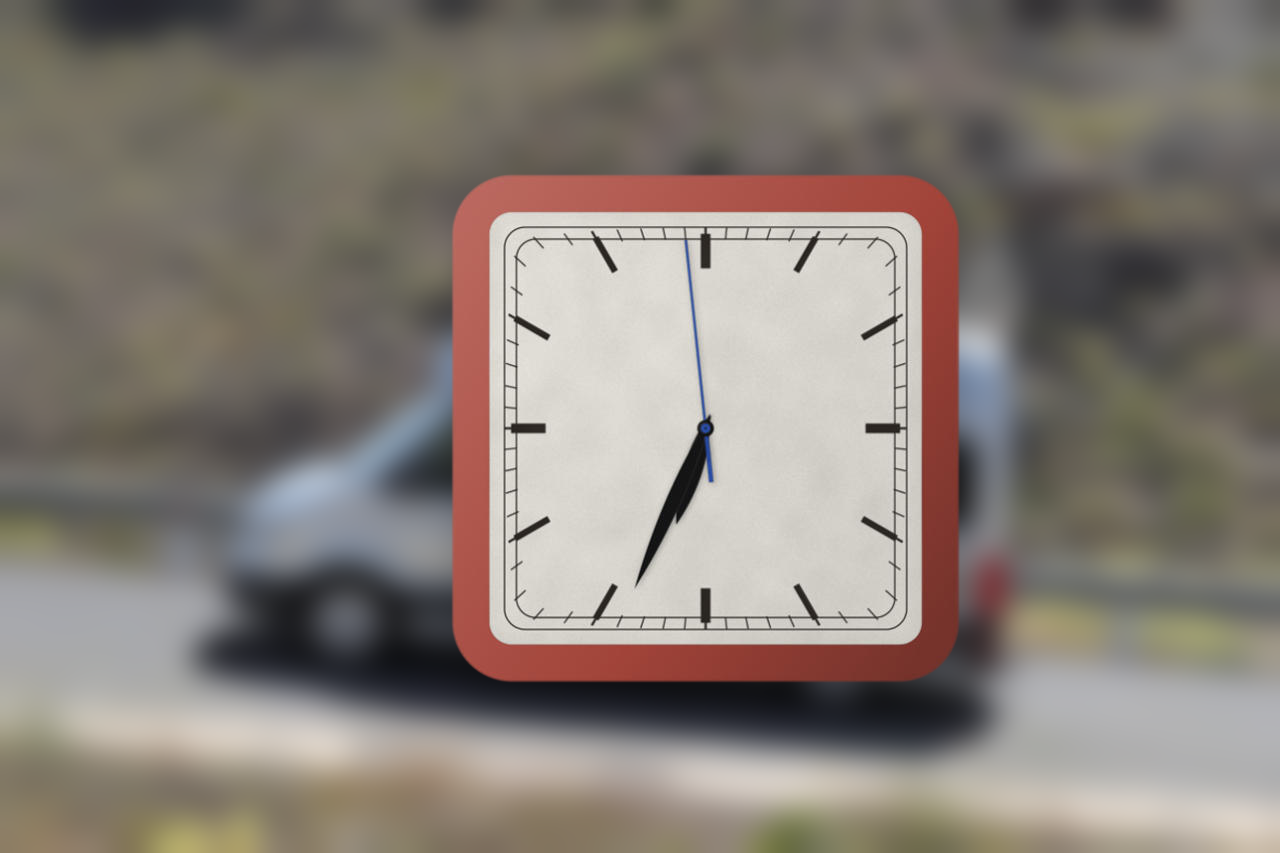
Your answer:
h=6 m=33 s=59
